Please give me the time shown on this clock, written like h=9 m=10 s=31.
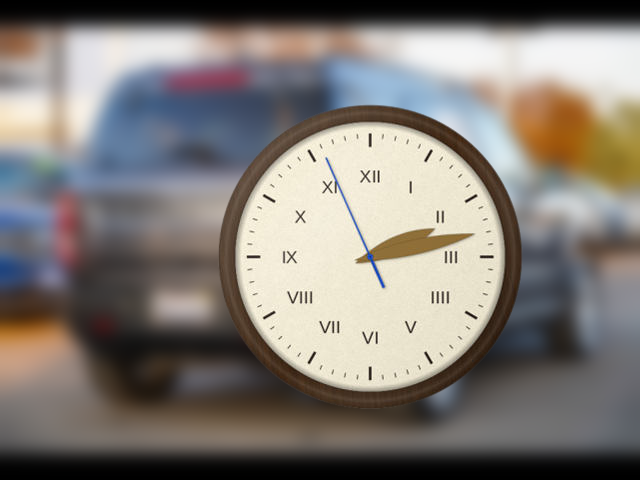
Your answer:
h=2 m=12 s=56
